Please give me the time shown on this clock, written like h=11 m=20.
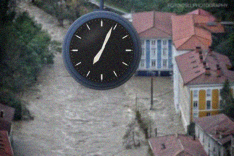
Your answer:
h=7 m=4
